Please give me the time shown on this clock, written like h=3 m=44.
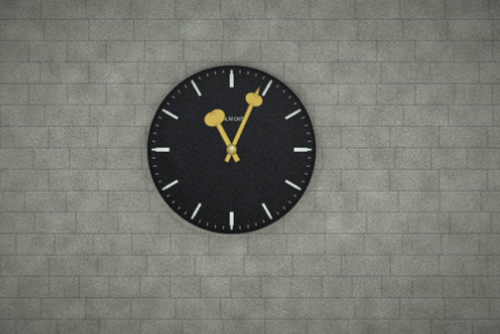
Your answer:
h=11 m=4
